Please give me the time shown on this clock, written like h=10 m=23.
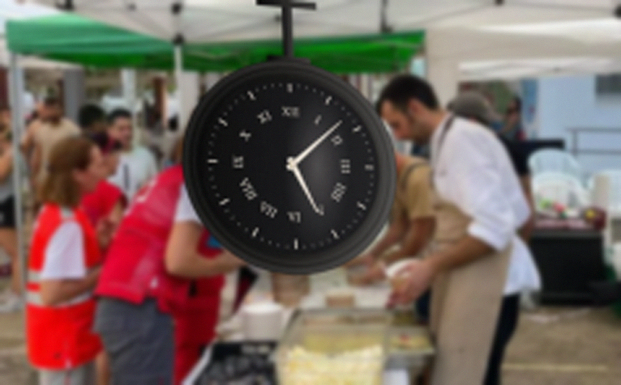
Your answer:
h=5 m=8
